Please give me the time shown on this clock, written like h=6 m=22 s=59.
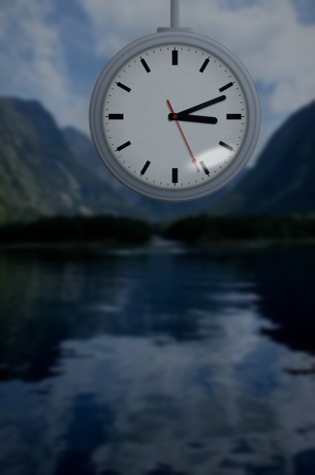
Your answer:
h=3 m=11 s=26
